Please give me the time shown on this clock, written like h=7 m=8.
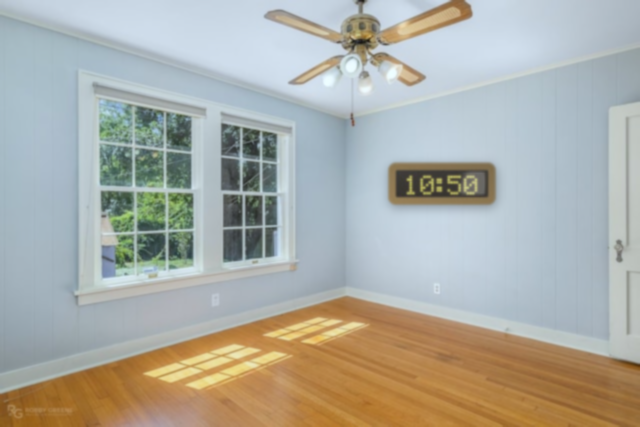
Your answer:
h=10 m=50
